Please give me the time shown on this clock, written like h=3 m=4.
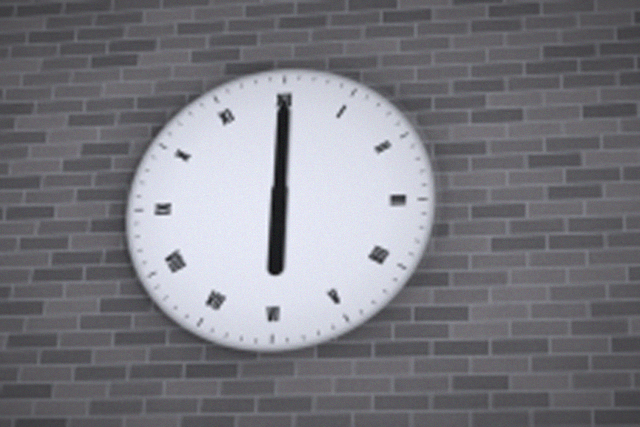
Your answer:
h=6 m=0
